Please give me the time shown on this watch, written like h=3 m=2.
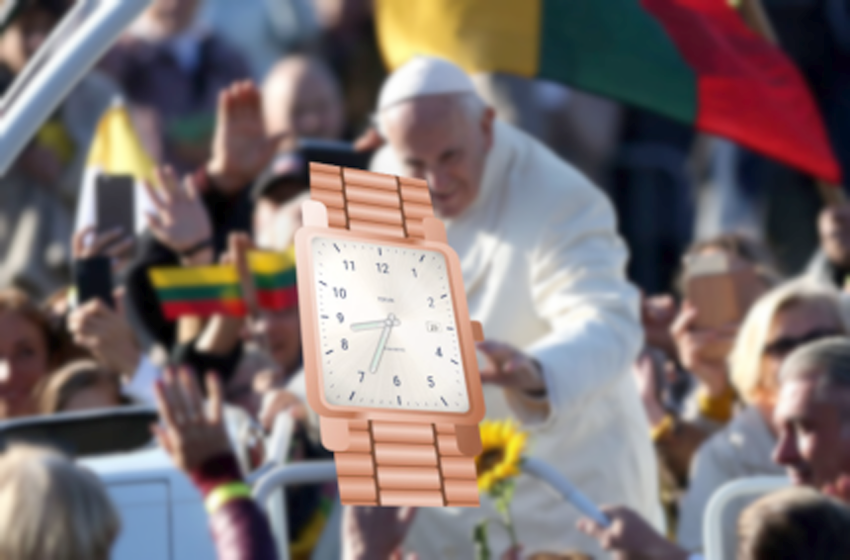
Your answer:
h=8 m=34
